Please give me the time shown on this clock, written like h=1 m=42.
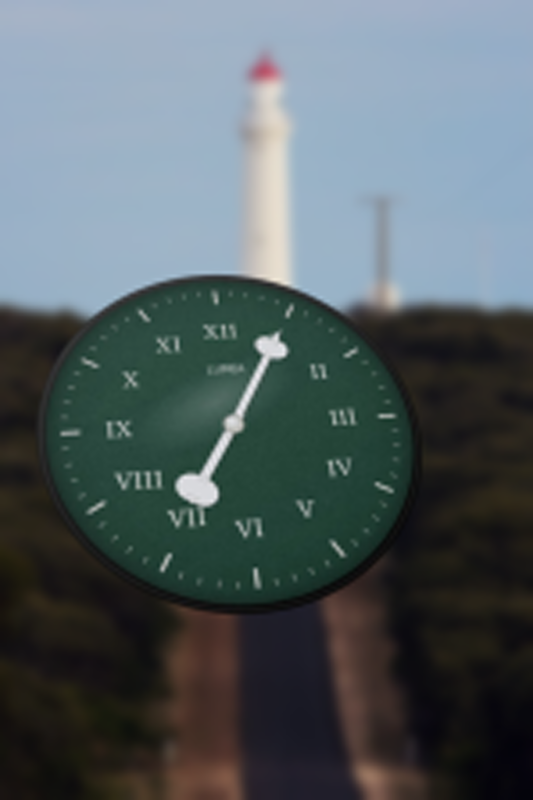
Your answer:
h=7 m=5
